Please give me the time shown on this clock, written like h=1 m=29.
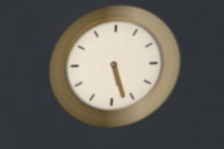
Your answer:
h=5 m=27
